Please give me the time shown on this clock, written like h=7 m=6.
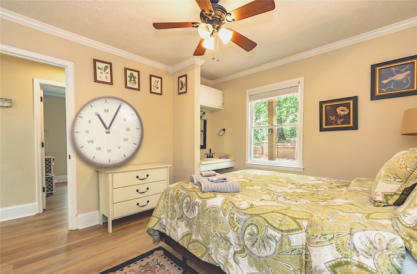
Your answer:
h=11 m=5
